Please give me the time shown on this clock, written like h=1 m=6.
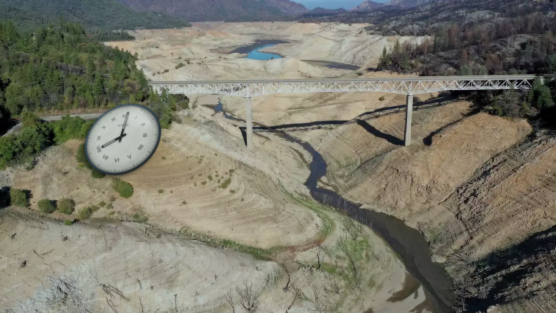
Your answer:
h=8 m=1
